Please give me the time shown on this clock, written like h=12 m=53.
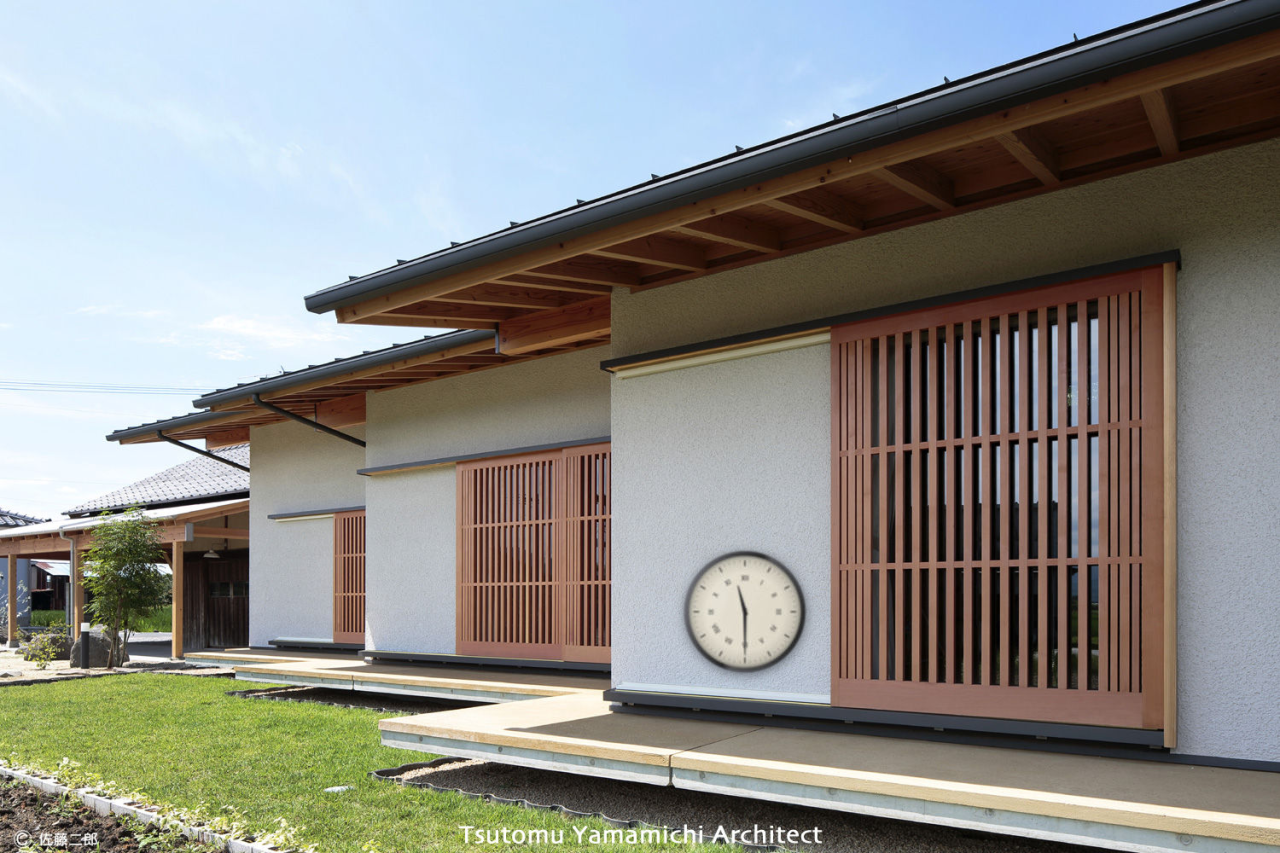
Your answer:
h=11 m=30
